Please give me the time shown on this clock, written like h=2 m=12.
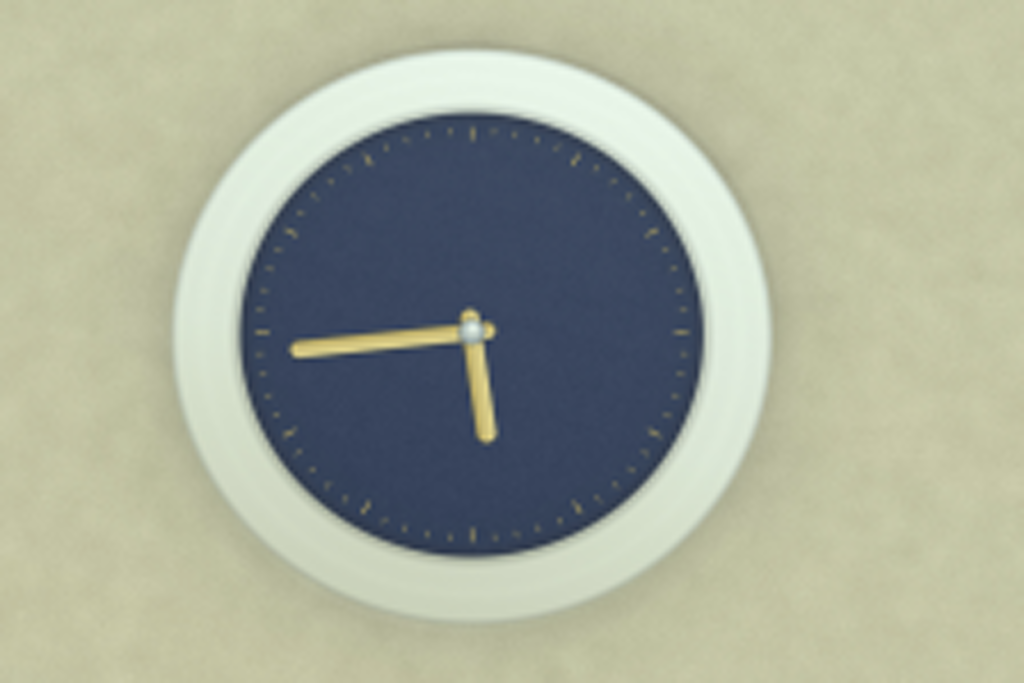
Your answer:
h=5 m=44
